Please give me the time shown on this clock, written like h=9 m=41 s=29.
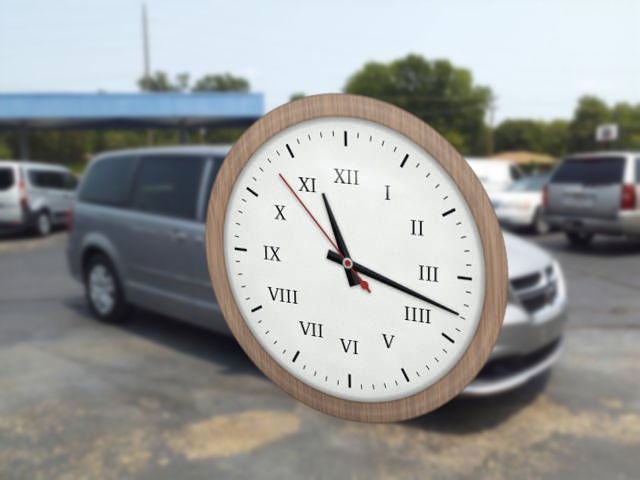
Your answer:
h=11 m=17 s=53
